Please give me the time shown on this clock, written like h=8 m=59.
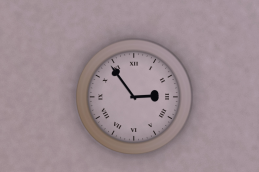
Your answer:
h=2 m=54
